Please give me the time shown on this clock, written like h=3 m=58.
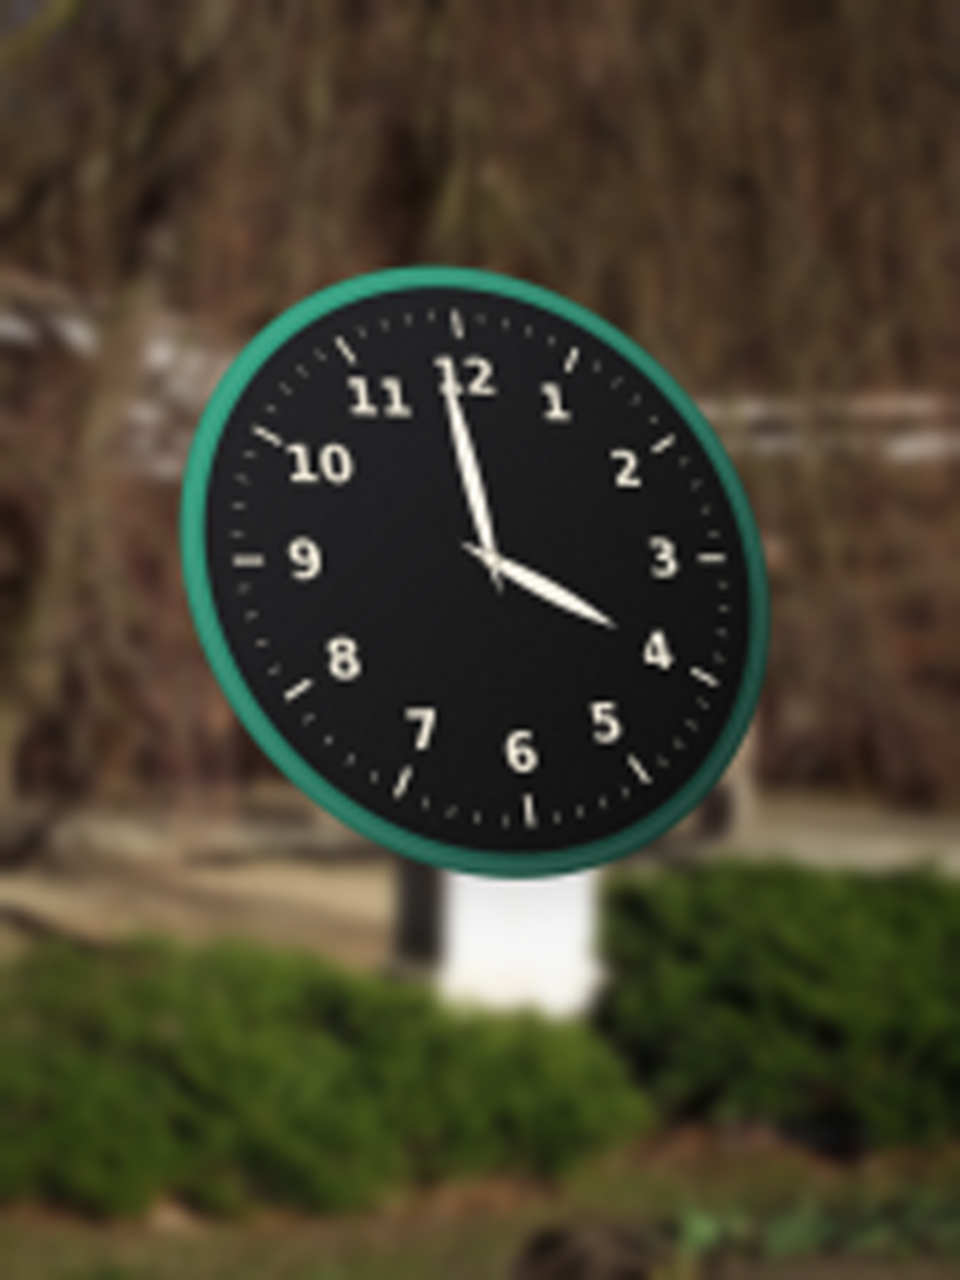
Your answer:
h=3 m=59
